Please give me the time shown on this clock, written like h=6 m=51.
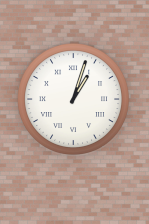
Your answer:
h=1 m=3
